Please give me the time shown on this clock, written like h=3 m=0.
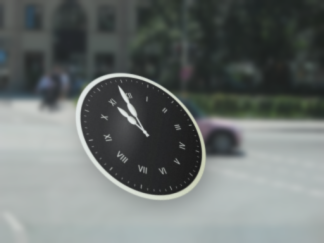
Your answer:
h=10 m=59
